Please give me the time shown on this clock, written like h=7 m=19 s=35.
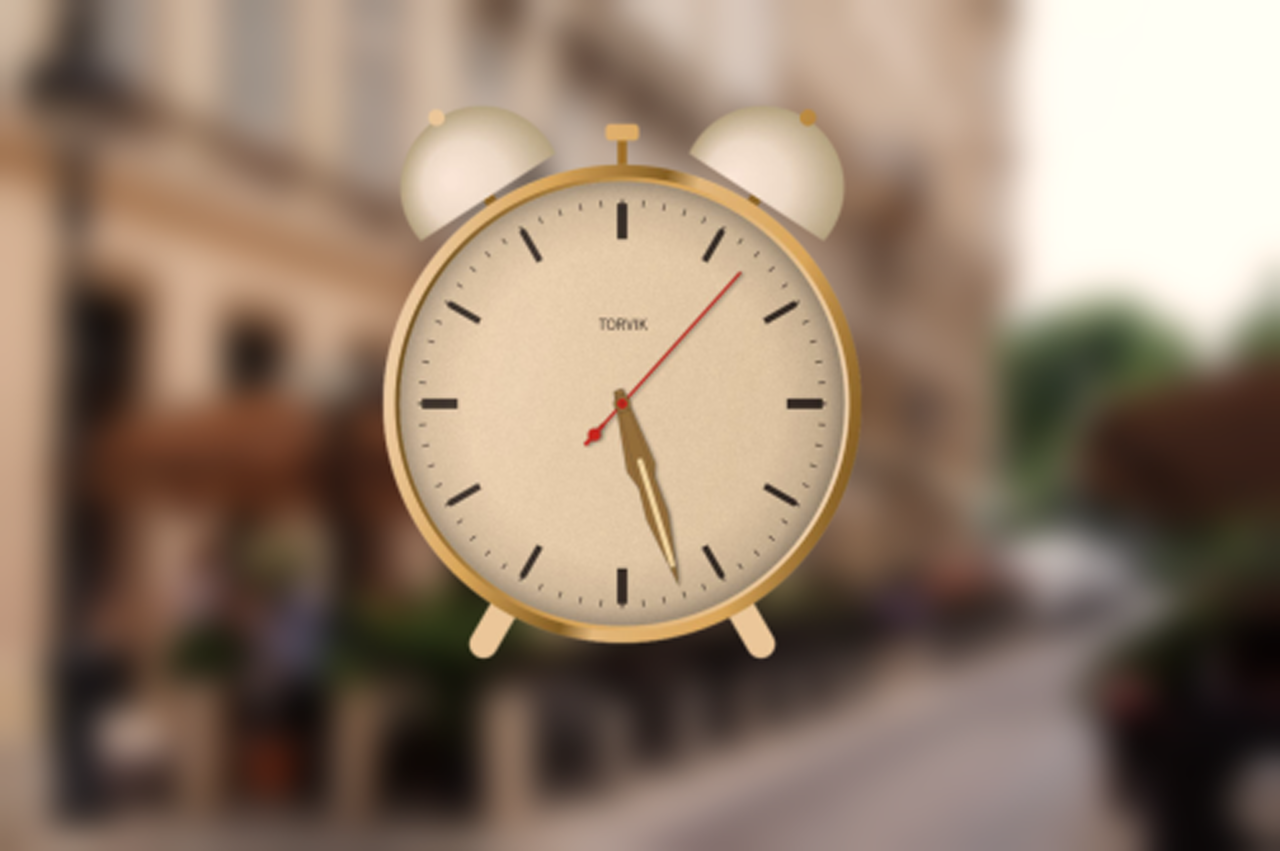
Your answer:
h=5 m=27 s=7
